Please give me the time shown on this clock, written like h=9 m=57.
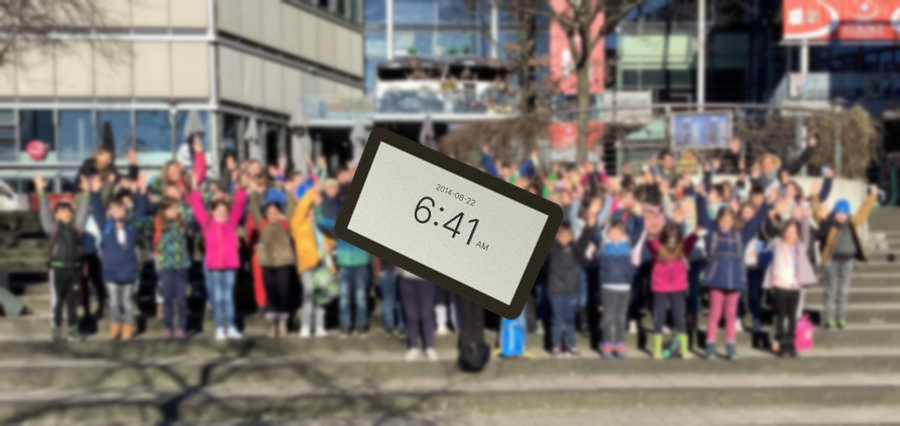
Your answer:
h=6 m=41
